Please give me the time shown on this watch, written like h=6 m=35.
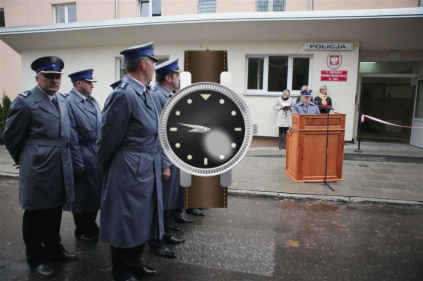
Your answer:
h=8 m=47
